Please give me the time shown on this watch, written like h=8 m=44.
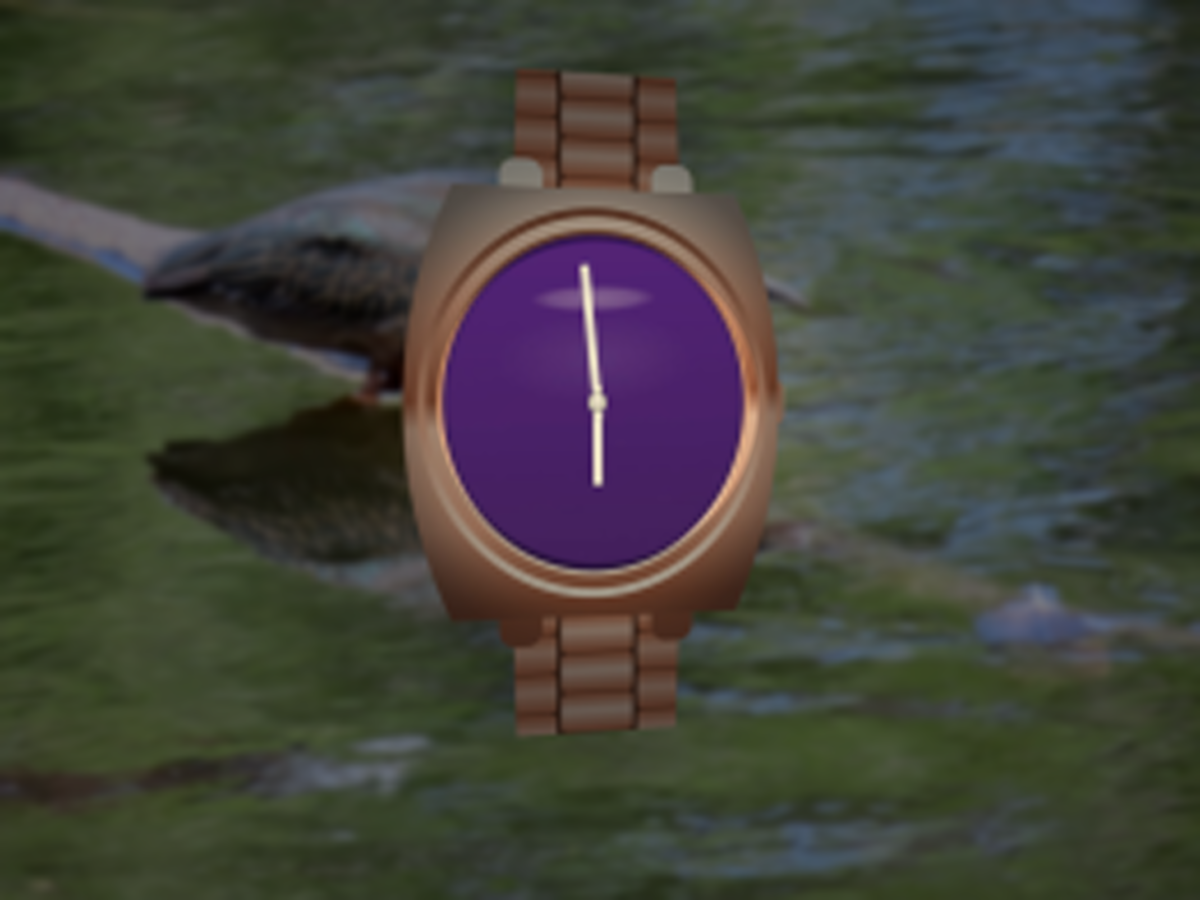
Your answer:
h=5 m=59
